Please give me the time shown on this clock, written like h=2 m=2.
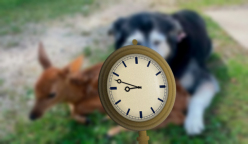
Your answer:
h=8 m=48
